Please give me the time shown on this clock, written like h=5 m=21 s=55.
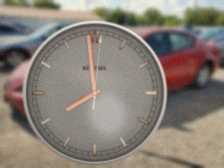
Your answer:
h=7 m=59 s=1
